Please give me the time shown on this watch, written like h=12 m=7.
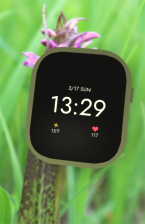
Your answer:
h=13 m=29
